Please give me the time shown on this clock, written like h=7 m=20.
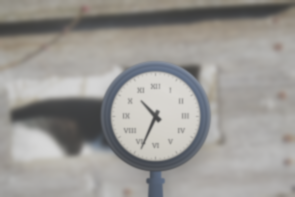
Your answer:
h=10 m=34
